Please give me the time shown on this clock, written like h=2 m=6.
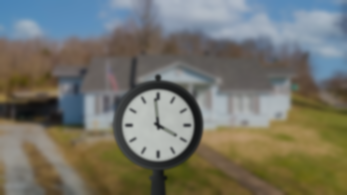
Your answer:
h=3 m=59
